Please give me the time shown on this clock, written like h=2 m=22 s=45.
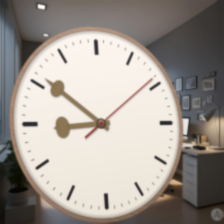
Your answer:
h=8 m=51 s=9
